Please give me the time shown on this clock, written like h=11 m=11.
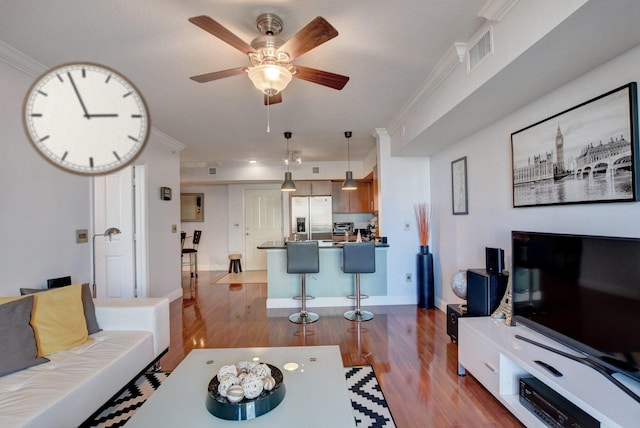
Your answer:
h=2 m=57
